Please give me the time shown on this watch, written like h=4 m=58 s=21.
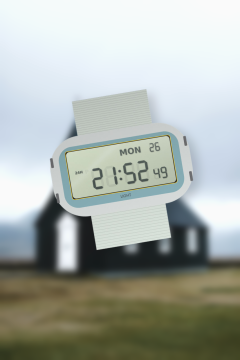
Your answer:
h=21 m=52 s=49
